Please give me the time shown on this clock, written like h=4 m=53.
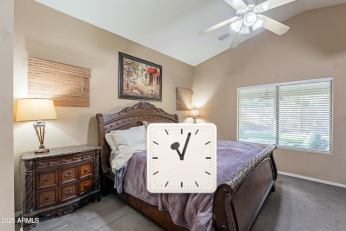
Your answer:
h=11 m=3
